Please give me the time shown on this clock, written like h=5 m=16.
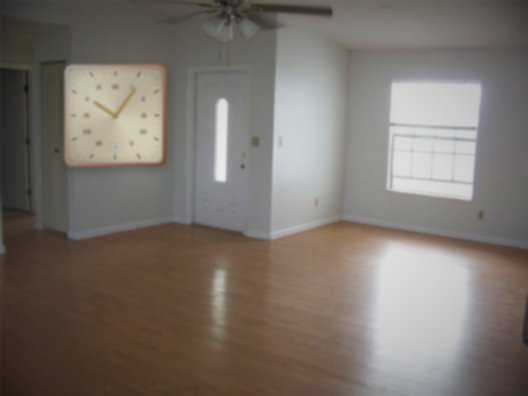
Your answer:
h=10 m=6
